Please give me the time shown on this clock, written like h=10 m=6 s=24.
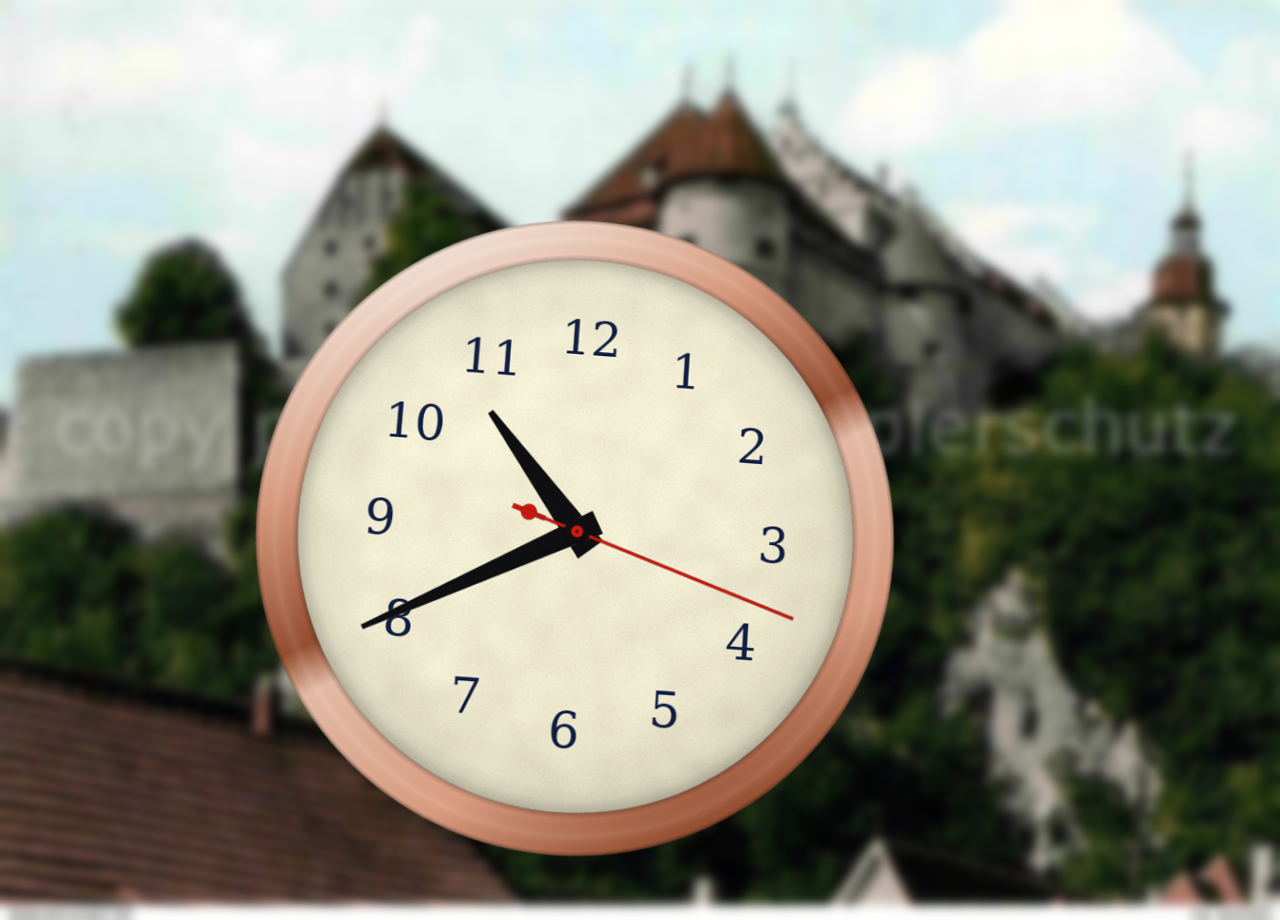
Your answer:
h=10 m=40 s=18
